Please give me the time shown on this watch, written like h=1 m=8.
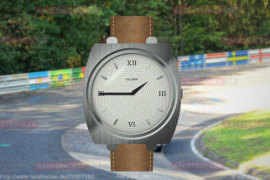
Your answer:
h=1 m=45
